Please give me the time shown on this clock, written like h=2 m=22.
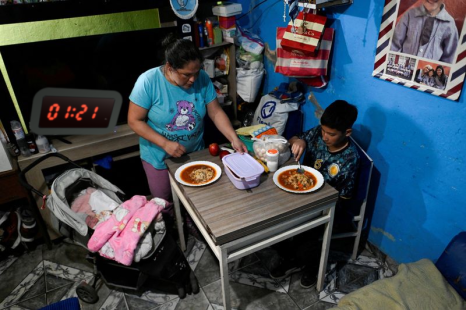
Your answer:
h=1 m=21
